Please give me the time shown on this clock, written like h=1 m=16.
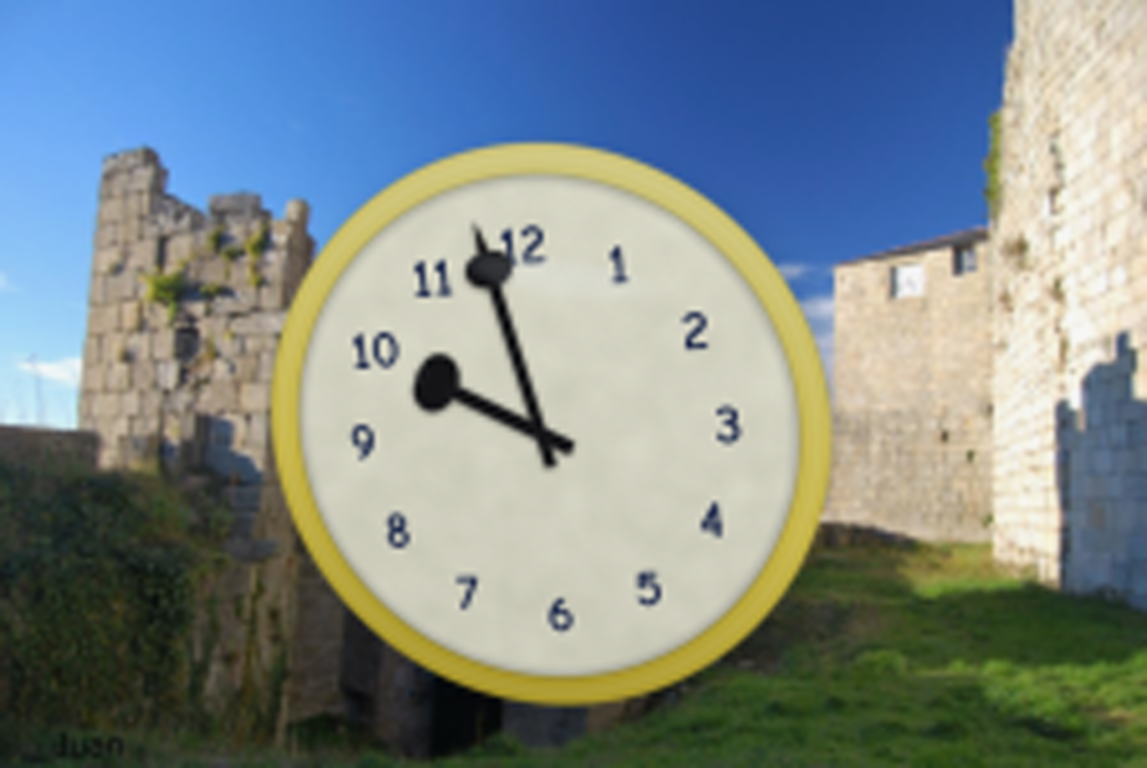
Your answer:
h=9 m=58
